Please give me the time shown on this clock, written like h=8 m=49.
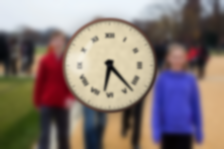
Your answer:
h=6 m=23
